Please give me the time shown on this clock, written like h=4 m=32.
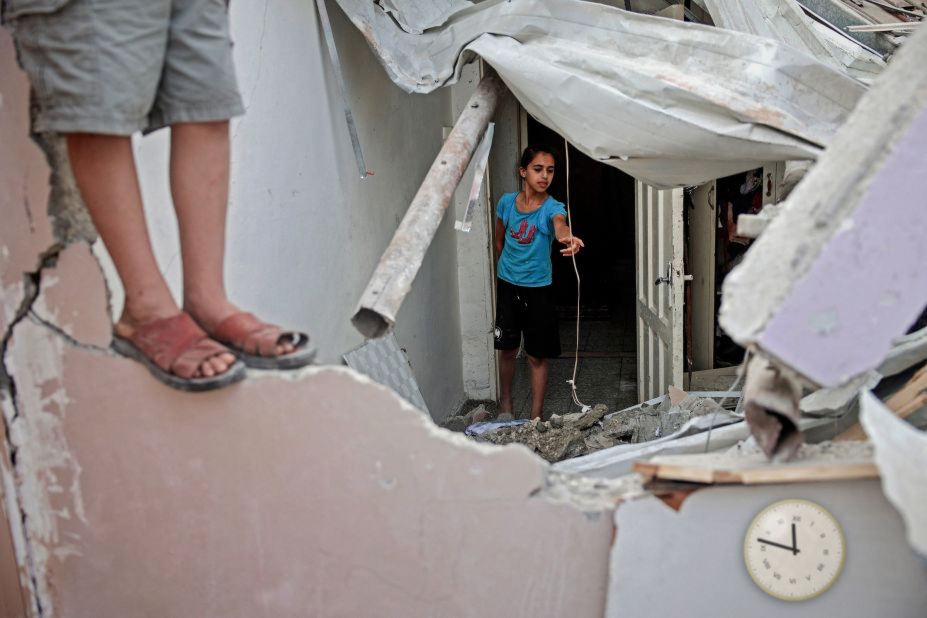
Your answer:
h=11 m=47
